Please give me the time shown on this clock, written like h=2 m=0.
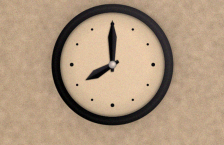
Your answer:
h=8 m=0
